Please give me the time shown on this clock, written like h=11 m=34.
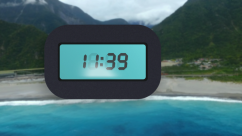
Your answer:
h=11 m=39
